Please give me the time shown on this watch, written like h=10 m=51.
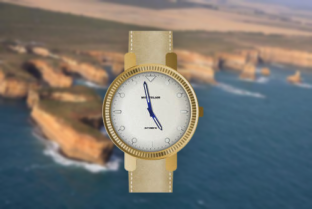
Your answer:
h=4 m=58
